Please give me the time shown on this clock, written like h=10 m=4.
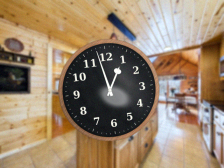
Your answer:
h=12 m=58
